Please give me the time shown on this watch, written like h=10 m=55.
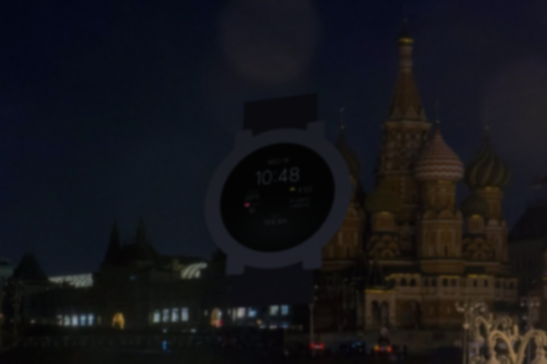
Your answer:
h=10 m=48
